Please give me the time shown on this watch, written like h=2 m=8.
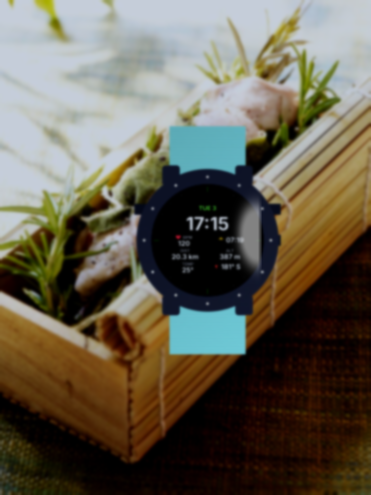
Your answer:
h=17 m=15
